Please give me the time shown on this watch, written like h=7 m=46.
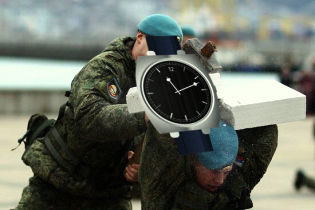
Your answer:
h=11 m=12
